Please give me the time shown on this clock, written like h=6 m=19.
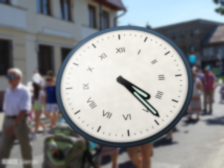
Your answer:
h=4 m=24
